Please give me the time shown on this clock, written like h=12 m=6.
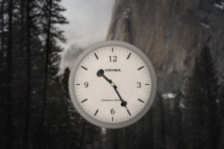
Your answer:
h=10 m=25
